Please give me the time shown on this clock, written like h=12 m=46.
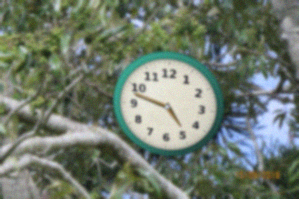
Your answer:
h=4 m=48
